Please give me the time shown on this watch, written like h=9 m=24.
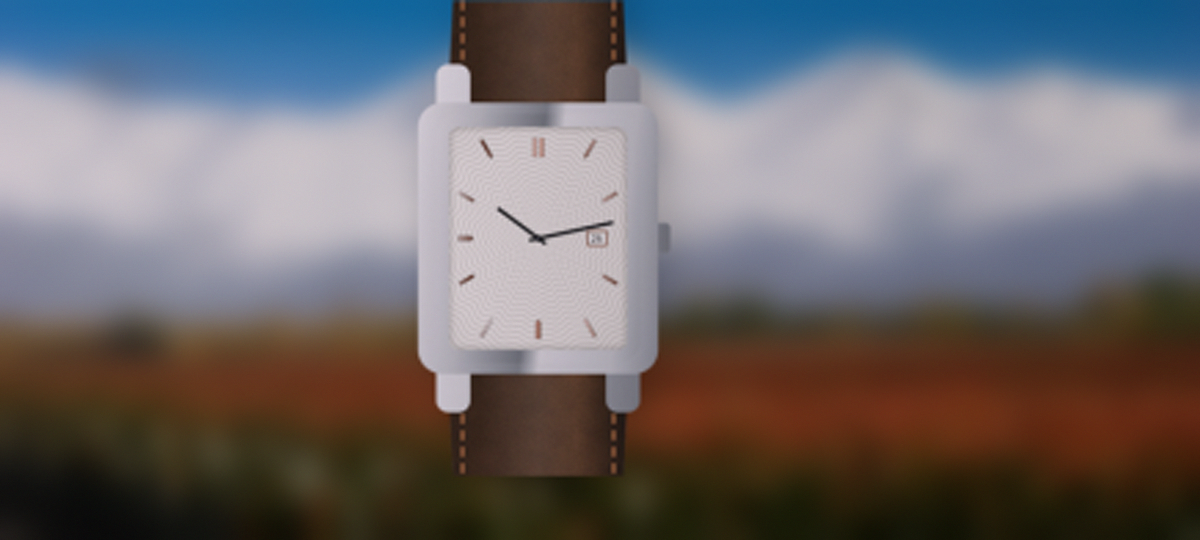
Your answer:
h=10 m=13
